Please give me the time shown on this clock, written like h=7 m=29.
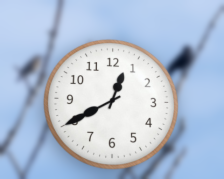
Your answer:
h=12 m=40
